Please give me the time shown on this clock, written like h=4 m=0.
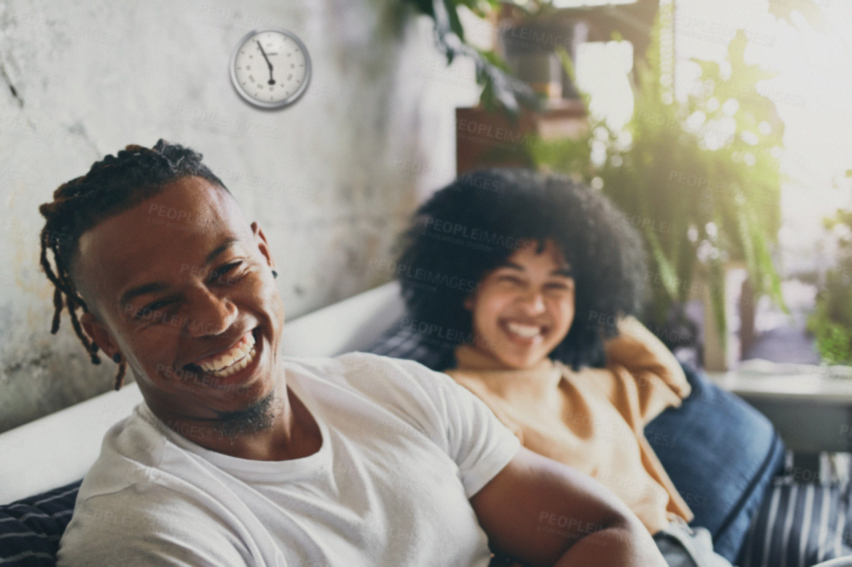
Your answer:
h=5 m=56
